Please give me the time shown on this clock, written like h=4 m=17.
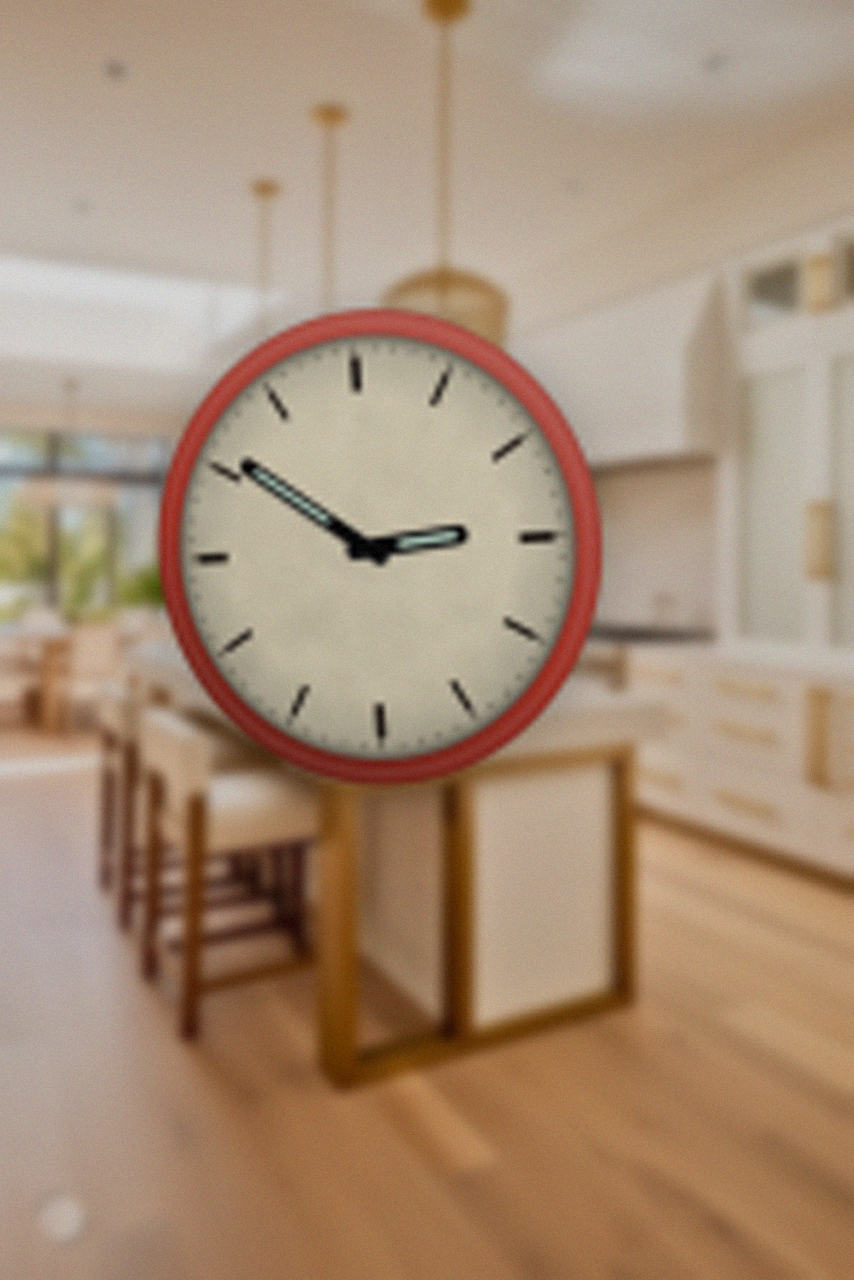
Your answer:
h=2 m=51
